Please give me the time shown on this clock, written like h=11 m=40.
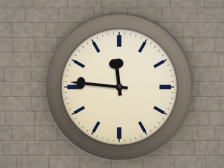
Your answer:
h=11 m=46
